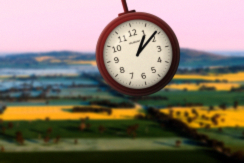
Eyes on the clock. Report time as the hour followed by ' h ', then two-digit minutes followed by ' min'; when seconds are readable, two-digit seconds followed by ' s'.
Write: 1 h 09 min
